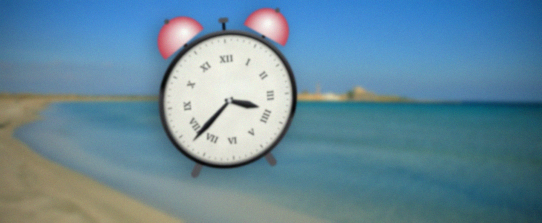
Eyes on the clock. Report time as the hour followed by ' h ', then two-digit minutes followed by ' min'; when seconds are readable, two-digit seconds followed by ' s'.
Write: 3 h 38 min
